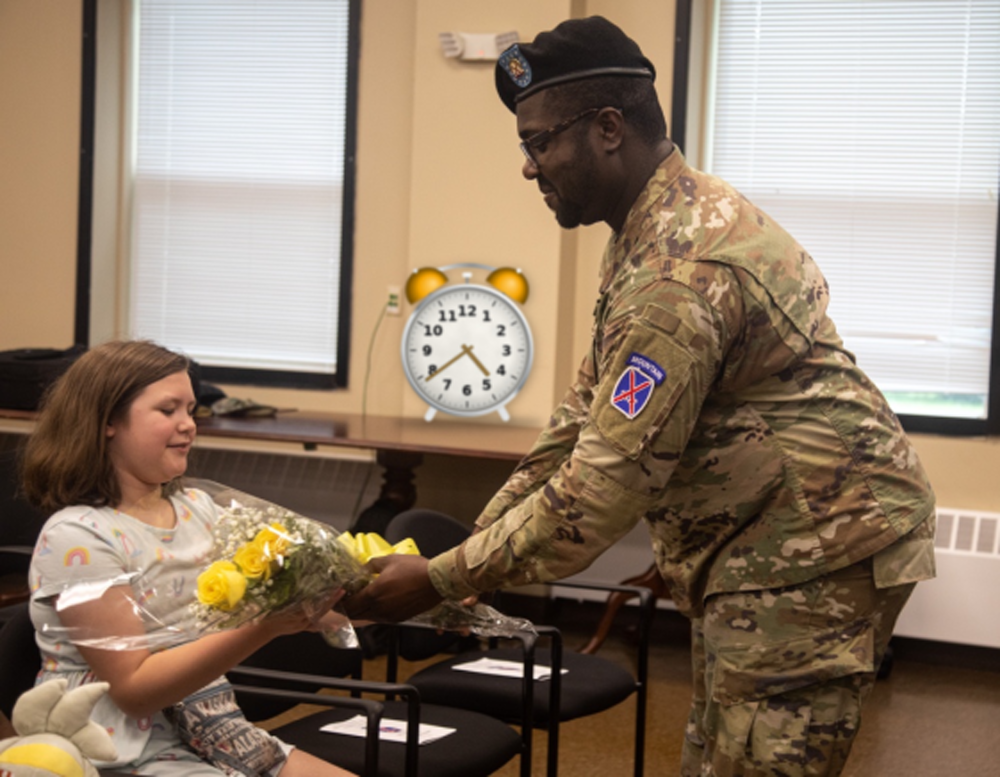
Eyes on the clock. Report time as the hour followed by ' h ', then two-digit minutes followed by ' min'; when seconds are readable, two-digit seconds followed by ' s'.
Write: 4 h 39 min
